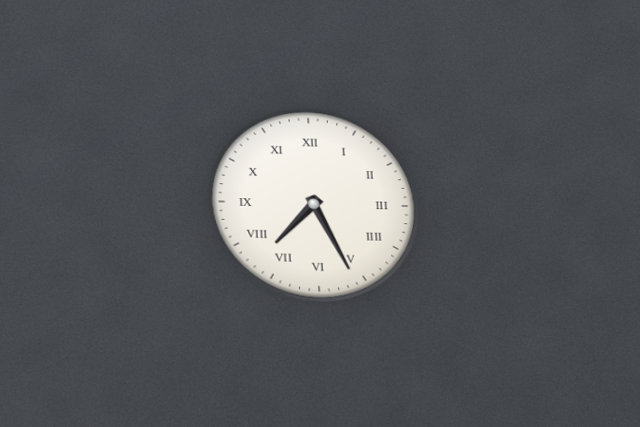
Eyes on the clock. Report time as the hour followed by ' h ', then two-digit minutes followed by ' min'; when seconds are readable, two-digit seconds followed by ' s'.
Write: 7 h 26 min
